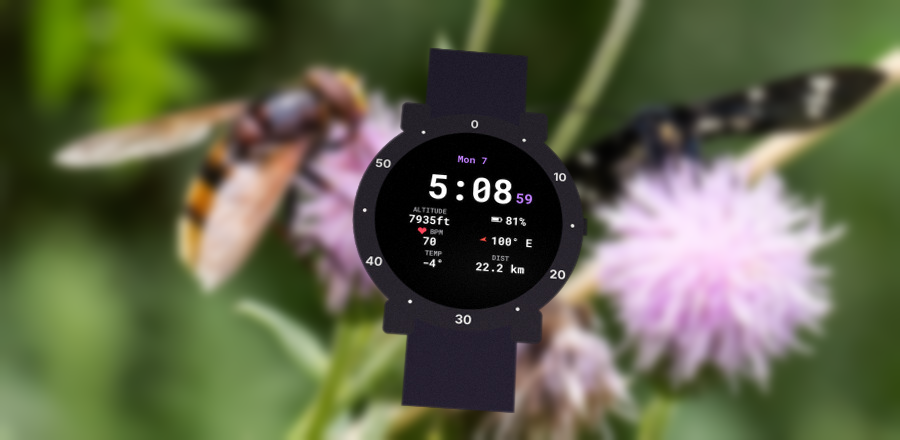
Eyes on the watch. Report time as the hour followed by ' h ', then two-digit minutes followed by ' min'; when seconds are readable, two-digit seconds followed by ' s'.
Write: 5 h 08 min 59 s
